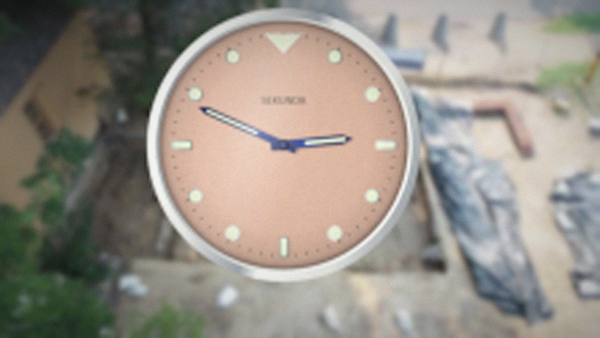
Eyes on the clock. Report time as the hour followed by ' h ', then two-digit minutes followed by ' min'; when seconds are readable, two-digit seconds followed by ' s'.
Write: 2 h 49 min
